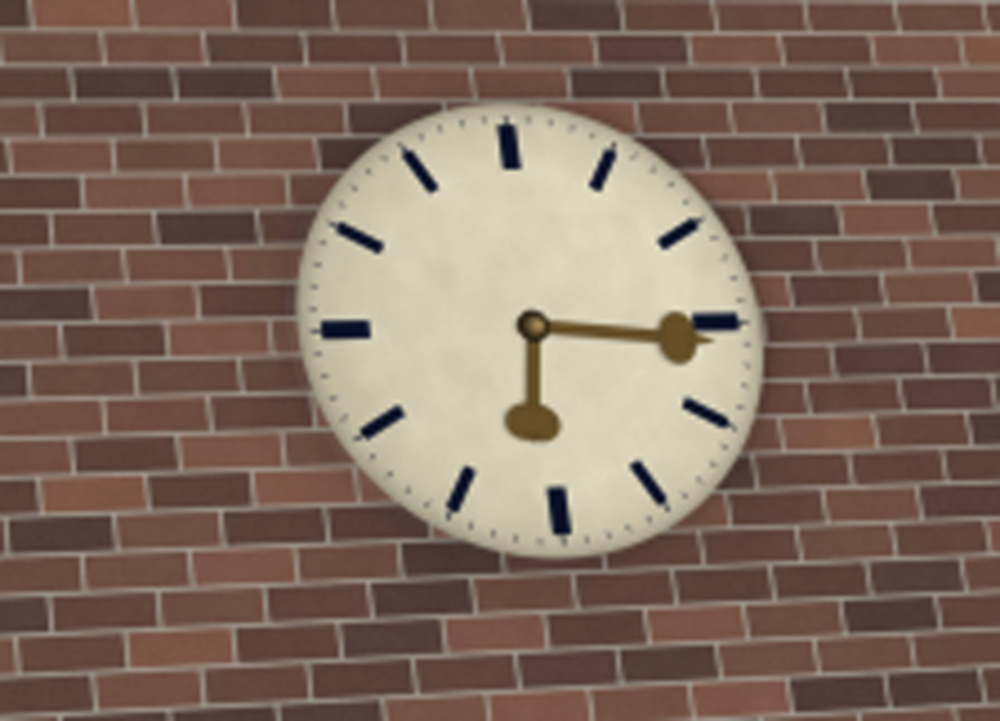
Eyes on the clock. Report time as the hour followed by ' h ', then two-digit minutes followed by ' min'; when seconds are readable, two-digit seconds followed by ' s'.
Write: 6 h 16 min
